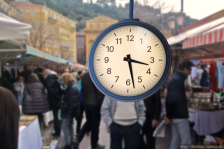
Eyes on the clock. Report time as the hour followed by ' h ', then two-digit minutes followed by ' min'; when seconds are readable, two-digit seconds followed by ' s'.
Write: 3 h 28 min
